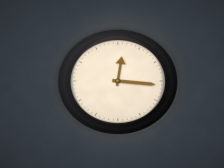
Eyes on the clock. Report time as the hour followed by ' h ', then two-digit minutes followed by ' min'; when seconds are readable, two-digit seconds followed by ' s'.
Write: 12 h 16 min
